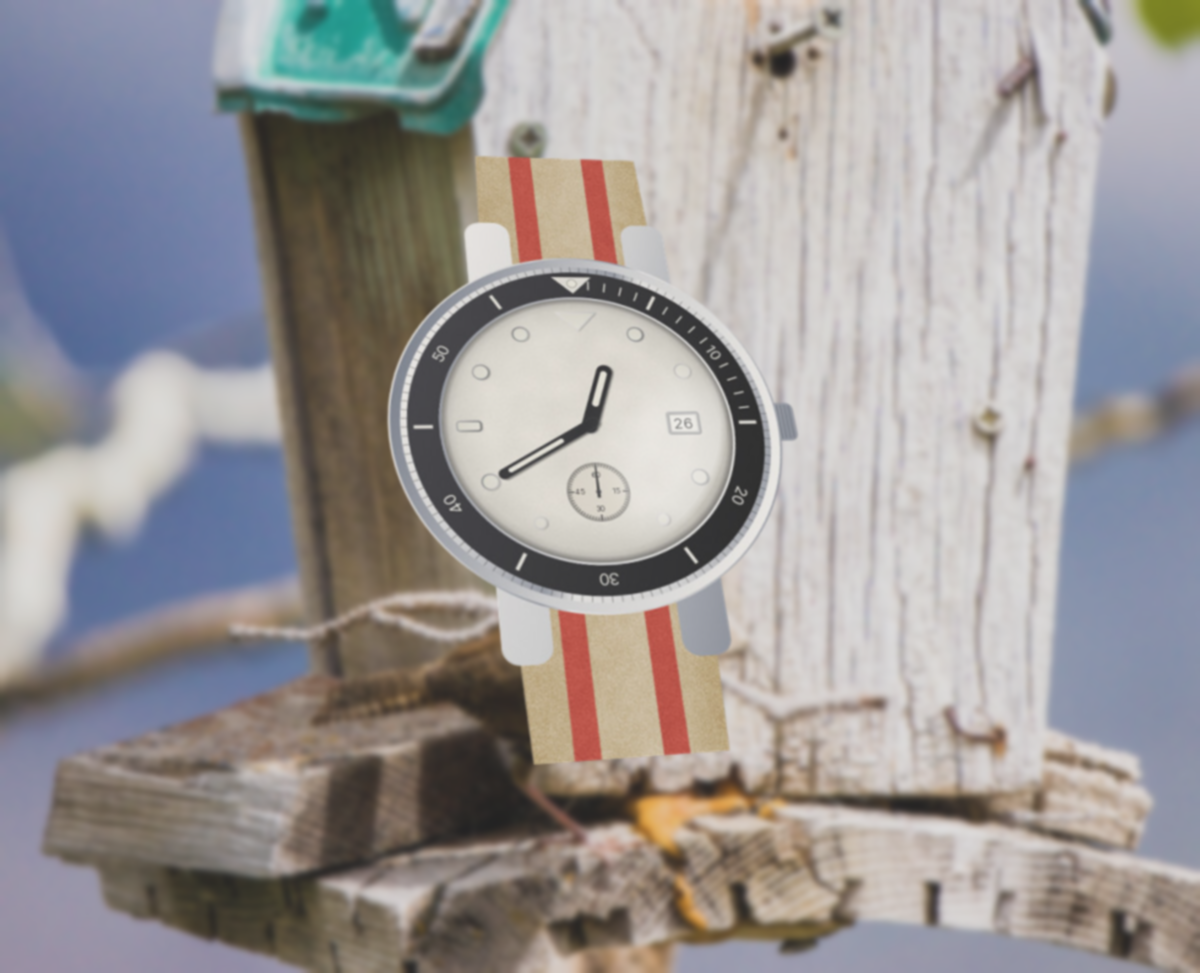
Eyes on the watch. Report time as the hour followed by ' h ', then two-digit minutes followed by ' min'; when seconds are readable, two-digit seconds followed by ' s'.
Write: 12 h 40 min
